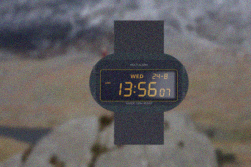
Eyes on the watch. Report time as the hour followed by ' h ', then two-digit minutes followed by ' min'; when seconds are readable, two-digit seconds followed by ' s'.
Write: 13 h 56 min 07 s
